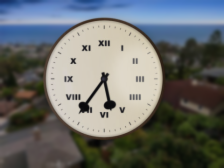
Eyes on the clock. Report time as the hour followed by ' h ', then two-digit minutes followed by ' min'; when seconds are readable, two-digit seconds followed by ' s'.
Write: 5 h 36 min
